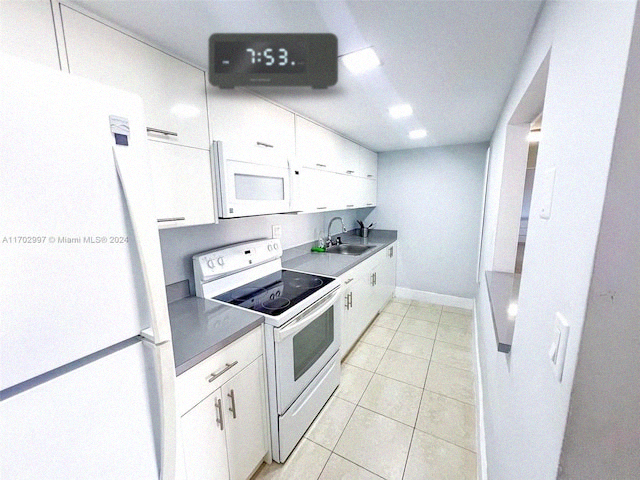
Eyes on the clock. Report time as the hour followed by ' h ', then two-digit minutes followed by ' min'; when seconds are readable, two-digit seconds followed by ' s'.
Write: 7 h 53 min
